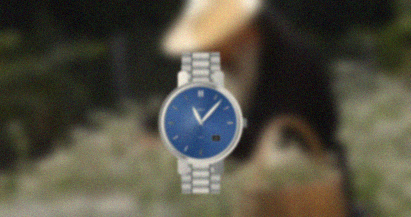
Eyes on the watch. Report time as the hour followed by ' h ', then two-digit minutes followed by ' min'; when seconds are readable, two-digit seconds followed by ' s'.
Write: 11 h 07 min
